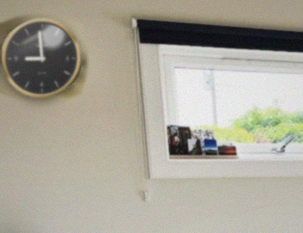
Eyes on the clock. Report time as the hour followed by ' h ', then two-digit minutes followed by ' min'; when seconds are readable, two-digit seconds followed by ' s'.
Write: 8 h 59 min
